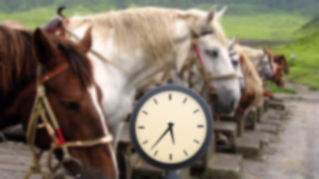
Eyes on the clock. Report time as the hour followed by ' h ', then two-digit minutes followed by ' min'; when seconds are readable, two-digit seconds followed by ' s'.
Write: 5 h 37 min
